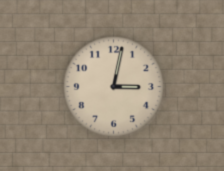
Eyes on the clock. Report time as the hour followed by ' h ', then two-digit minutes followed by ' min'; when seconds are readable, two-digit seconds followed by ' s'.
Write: 3 h 02 min
